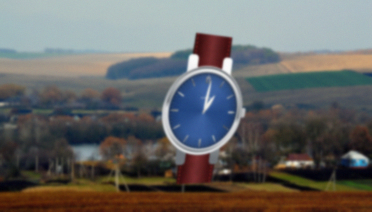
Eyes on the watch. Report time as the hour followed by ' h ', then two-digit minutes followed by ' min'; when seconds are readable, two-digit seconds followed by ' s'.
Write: 1 h 01 min
